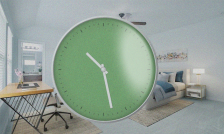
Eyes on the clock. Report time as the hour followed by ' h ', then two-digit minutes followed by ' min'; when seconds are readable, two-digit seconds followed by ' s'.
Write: 10 h 28 min
